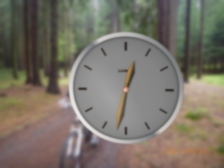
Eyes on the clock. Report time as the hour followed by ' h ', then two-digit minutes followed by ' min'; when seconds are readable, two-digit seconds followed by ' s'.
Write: 12 h 32 min
